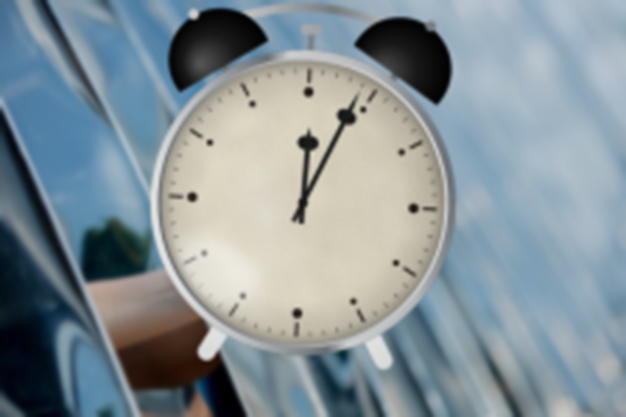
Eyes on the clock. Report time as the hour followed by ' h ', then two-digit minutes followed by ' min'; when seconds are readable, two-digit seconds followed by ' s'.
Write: 12 h 04 min
